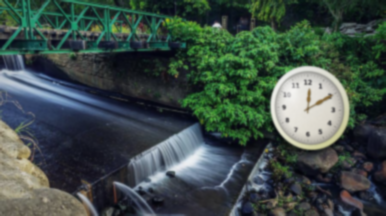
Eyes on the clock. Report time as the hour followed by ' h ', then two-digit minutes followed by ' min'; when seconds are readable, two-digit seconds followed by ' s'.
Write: 12 h 10 min
